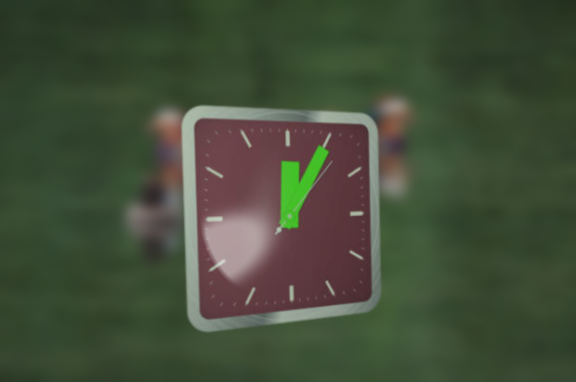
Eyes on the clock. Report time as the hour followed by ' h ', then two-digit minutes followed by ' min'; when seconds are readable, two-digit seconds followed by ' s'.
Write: 12 h 05 min 07 s
